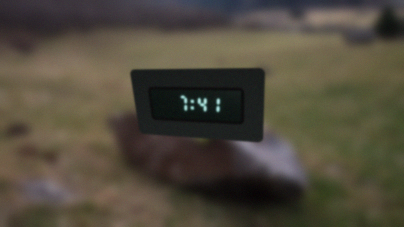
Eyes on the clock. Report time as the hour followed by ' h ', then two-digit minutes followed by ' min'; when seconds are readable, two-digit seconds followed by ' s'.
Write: 7 h 41 min
